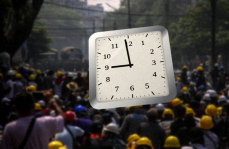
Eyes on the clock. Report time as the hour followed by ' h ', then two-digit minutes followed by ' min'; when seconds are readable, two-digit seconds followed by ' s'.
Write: 8 h 59 min
